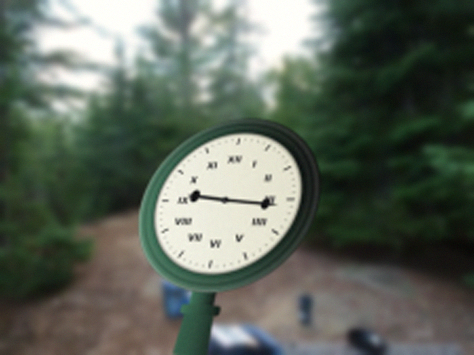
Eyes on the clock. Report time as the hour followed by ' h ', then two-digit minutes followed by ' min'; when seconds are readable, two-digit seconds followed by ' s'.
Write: 9 h 16 min
